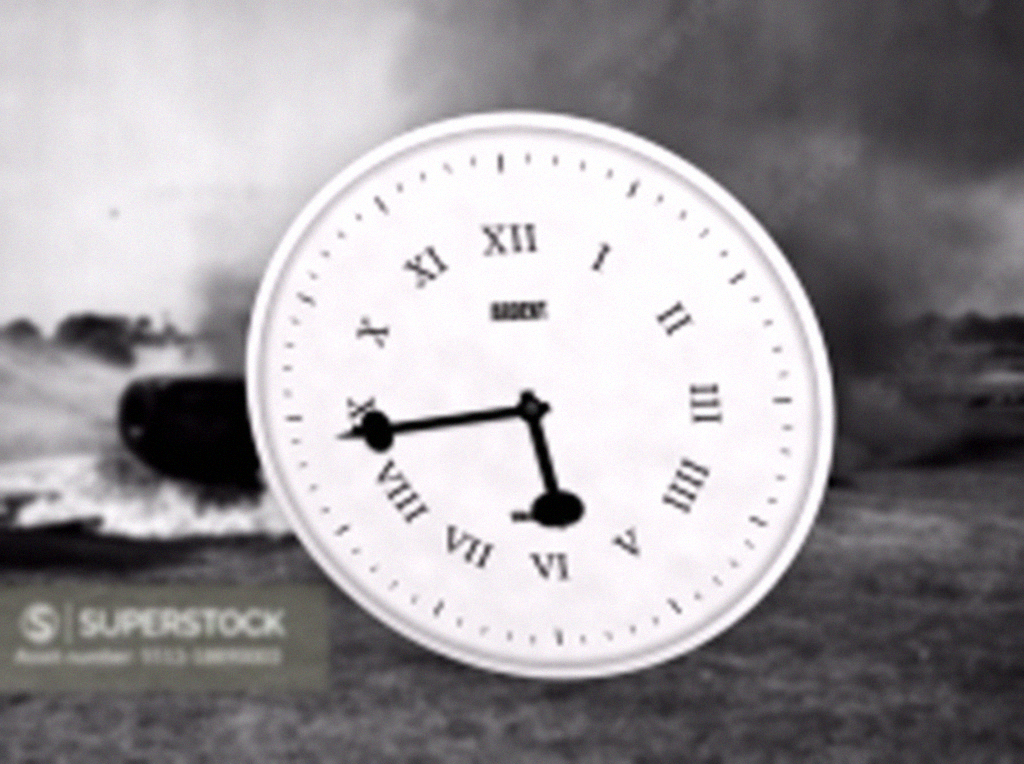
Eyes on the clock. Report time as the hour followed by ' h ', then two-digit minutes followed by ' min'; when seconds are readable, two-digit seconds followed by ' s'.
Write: 5 h 44 min
